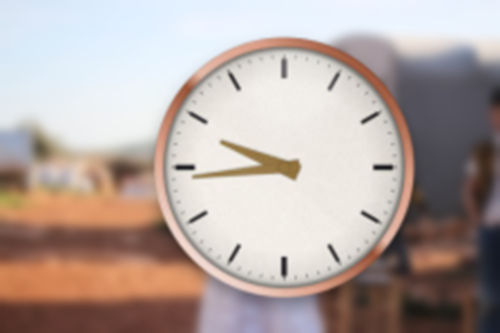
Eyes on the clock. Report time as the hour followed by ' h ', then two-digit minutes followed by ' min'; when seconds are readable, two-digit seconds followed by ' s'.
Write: 9 h 44 min
